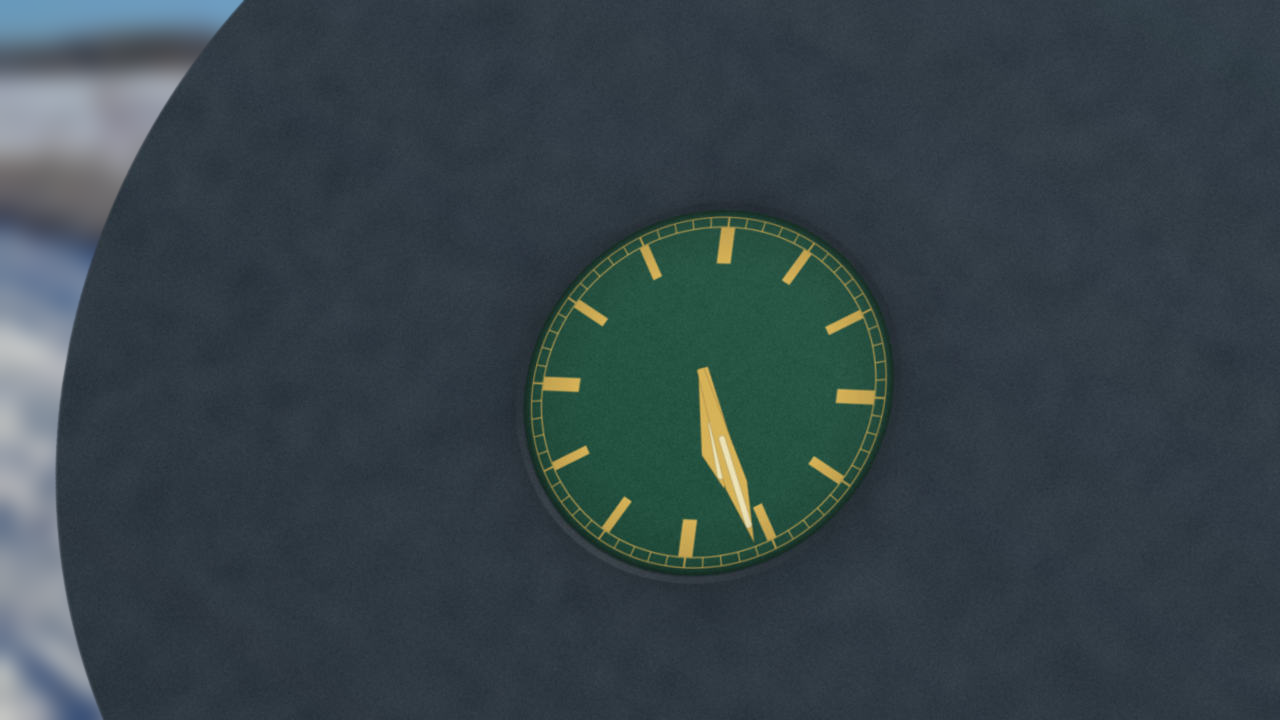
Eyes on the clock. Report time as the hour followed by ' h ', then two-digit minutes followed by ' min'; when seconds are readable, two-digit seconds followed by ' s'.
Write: 5 h 26 min
